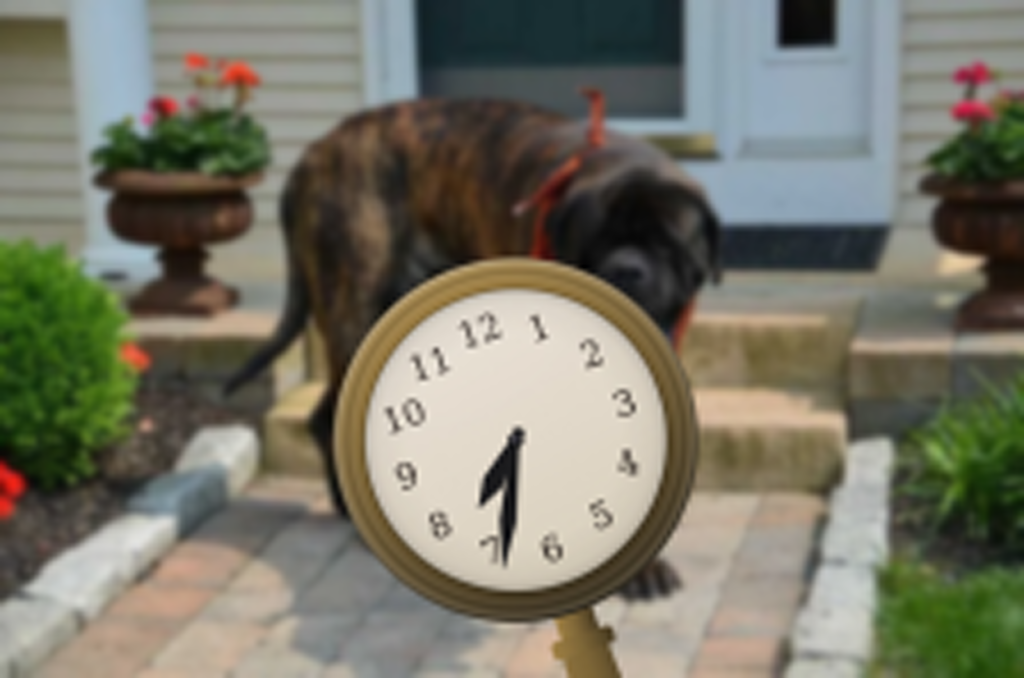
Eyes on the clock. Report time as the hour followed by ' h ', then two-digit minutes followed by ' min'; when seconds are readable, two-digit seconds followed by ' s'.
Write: 7 h 34 min
